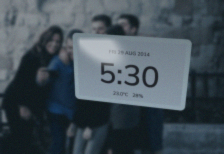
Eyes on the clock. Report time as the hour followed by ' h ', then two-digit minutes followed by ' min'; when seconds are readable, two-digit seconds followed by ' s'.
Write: 5 h 30 min
